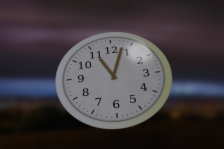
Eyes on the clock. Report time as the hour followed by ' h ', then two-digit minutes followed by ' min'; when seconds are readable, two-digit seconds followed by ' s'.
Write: 11 h 03 min
